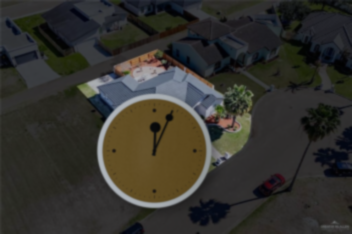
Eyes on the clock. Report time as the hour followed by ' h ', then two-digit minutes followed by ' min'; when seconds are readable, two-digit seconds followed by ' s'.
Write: 12 h 04 min
